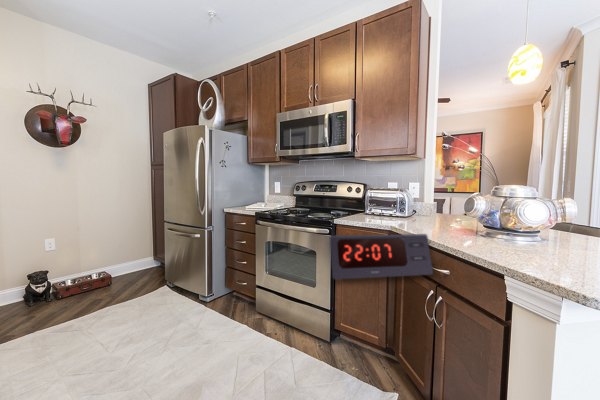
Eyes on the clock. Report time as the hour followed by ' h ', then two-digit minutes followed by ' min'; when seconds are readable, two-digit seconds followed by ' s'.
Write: 22 h 07 min
